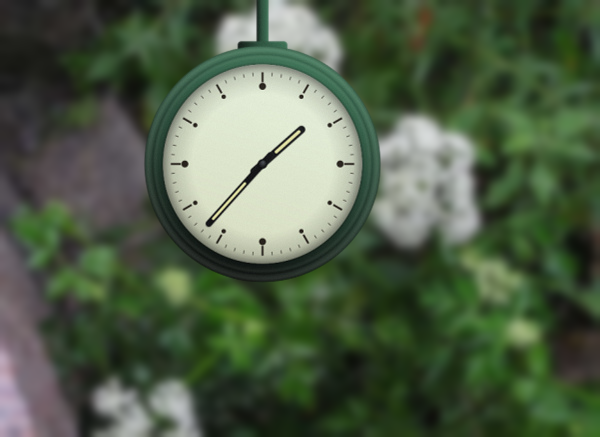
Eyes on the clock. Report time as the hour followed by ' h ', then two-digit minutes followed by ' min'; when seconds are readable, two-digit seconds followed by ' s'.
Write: 1 h 37 min
